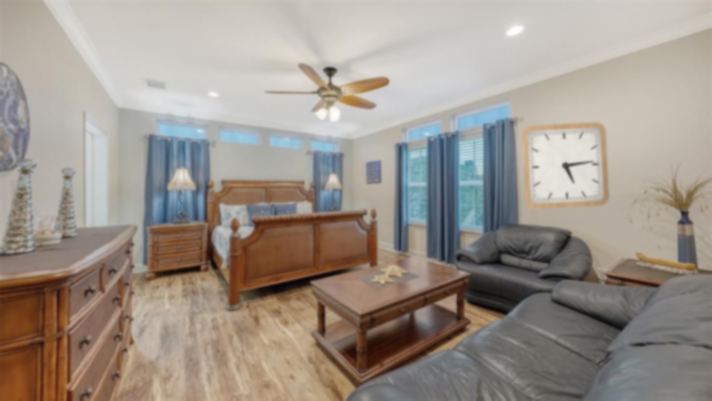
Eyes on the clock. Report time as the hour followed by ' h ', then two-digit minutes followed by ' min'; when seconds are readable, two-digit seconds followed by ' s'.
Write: 5 h 14 min
